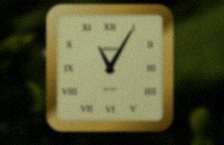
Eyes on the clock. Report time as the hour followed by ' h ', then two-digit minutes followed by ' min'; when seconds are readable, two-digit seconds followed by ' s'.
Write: 11 h 05 min
